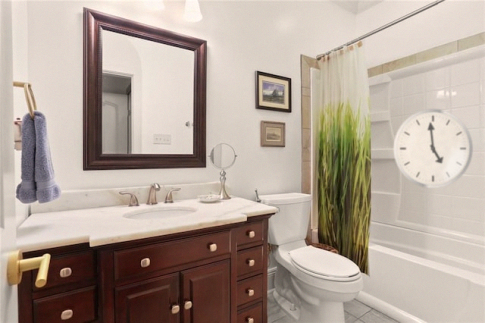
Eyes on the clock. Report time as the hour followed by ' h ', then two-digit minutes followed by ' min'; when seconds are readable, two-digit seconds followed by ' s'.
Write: 4 h 59 min
